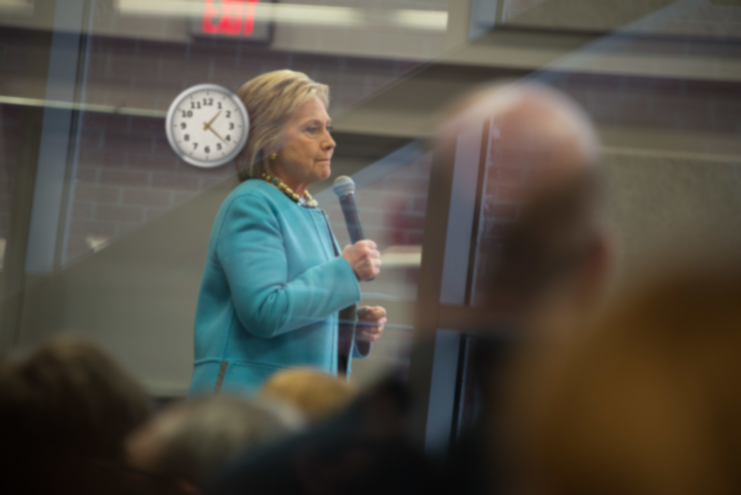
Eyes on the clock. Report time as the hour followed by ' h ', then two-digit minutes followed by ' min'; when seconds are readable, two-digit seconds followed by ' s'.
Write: 1 h 22 min
